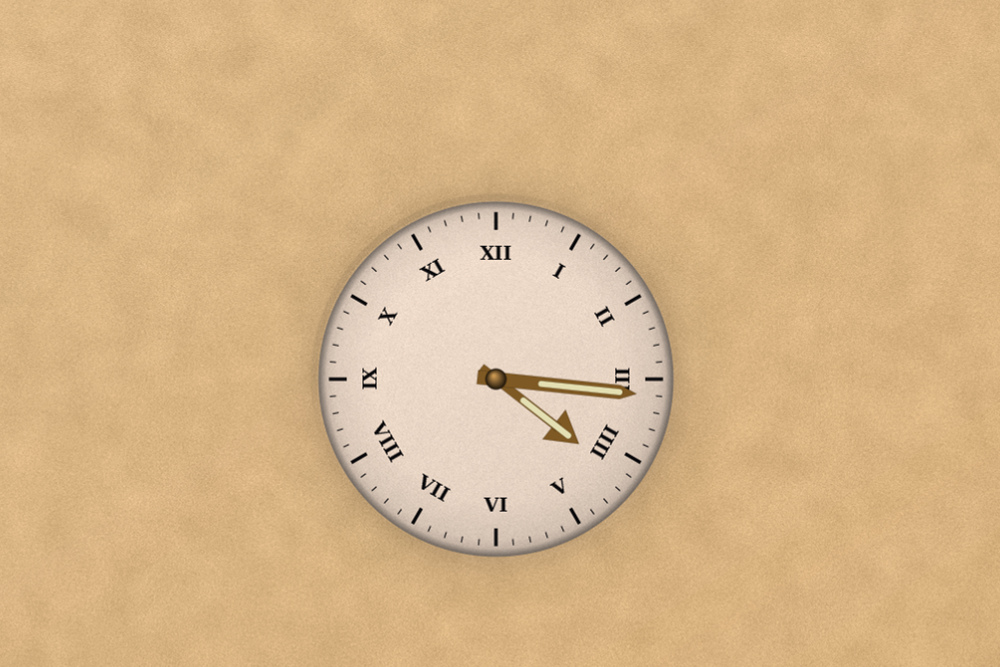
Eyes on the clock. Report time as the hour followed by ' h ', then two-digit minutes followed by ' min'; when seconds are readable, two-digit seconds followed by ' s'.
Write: 4 h 16 min
